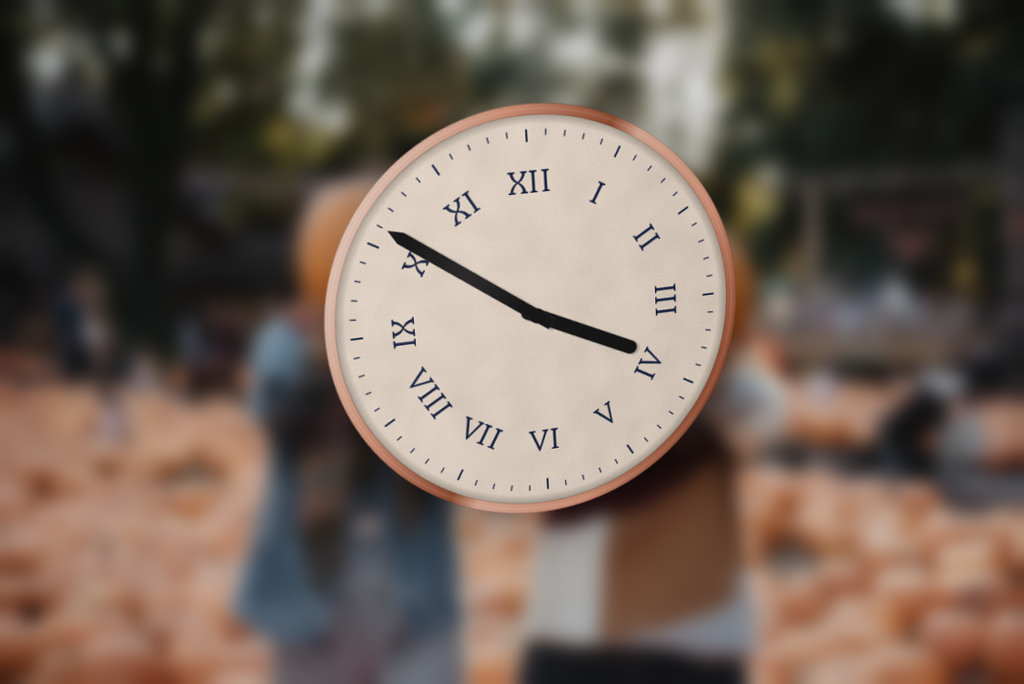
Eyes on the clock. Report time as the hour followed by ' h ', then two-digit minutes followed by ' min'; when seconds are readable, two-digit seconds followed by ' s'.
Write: 3 h 51 min
